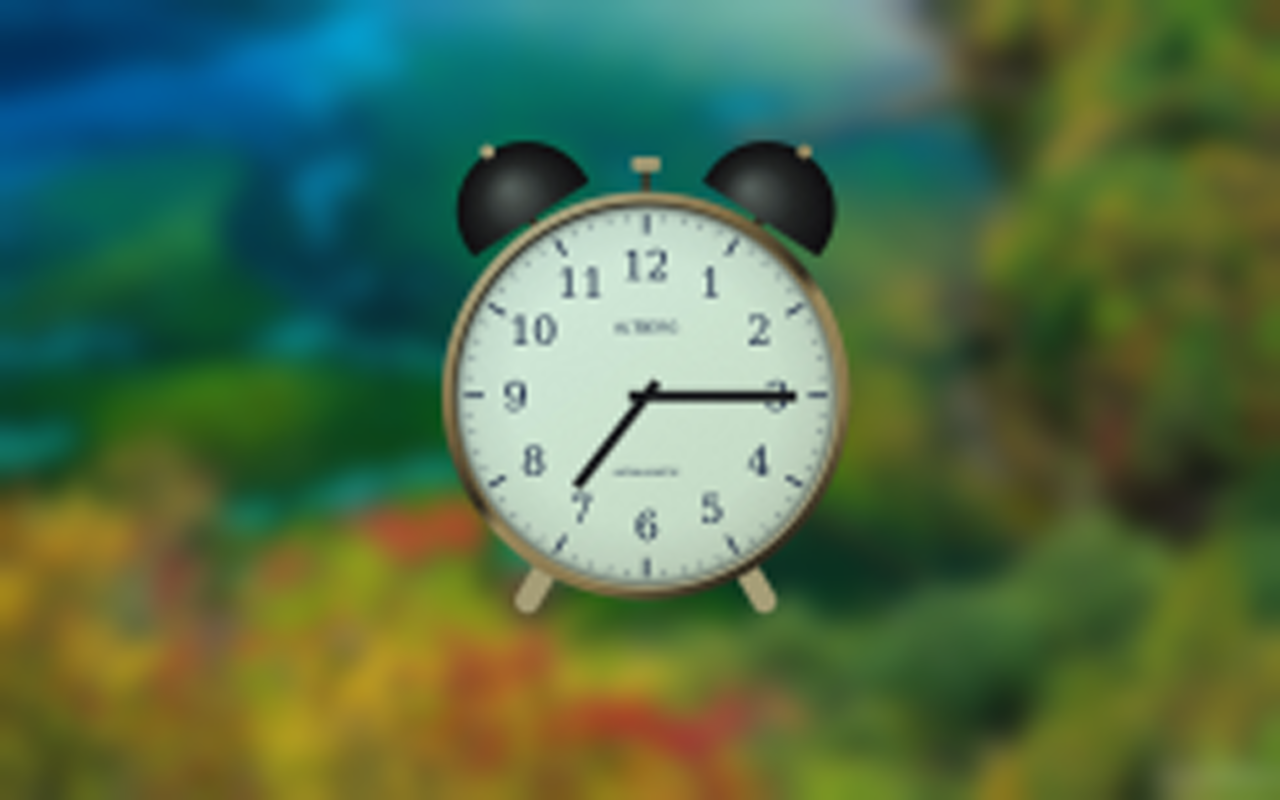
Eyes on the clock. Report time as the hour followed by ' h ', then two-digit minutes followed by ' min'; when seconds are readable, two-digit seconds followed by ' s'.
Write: 7 h 15 min
